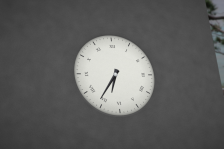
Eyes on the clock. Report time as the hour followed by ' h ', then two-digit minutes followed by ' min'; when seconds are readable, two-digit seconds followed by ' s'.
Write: 6 h 36 min
